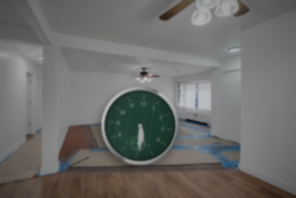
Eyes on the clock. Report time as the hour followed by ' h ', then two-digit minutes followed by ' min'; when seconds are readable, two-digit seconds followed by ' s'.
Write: 5 h 29 min
